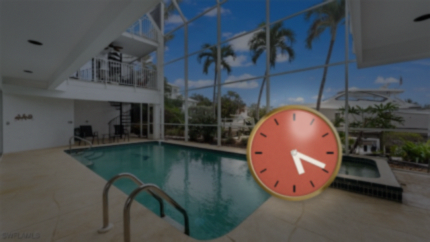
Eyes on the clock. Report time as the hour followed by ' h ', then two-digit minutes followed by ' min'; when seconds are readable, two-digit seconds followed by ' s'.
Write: 5 h 19 min
